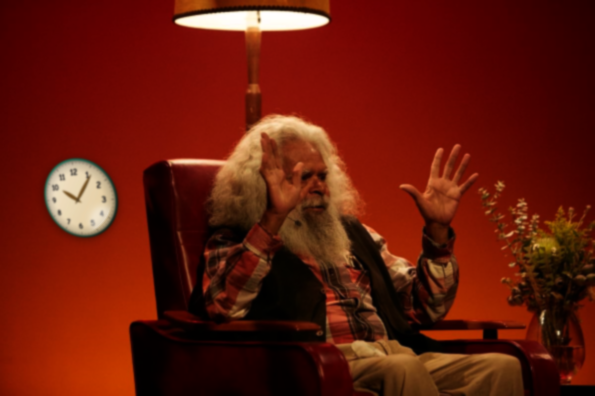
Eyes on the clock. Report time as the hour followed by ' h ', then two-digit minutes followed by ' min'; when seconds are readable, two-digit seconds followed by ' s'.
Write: 10 h 06 min
